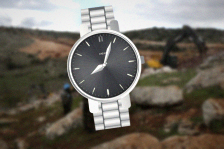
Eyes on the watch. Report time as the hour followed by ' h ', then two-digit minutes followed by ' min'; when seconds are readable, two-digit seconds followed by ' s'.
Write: 8 h 04 min
